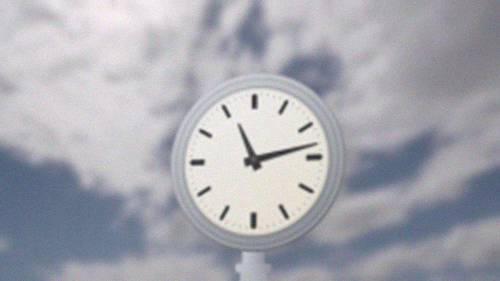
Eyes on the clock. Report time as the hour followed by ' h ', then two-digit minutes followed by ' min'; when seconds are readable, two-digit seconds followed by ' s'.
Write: 11 h 13 min
